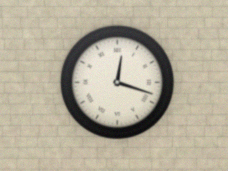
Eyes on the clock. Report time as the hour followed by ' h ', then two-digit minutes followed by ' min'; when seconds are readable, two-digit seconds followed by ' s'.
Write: 12 h 18 min
